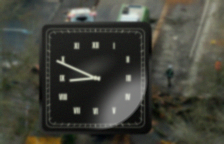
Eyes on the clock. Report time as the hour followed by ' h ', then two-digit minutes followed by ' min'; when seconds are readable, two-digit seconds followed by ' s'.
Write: 8 h 49 min
